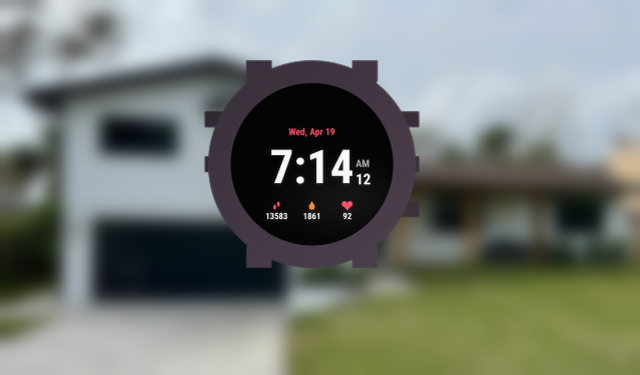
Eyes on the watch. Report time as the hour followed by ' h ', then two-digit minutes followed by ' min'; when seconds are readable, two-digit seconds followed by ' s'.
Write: 7 h 14 min 12 s
